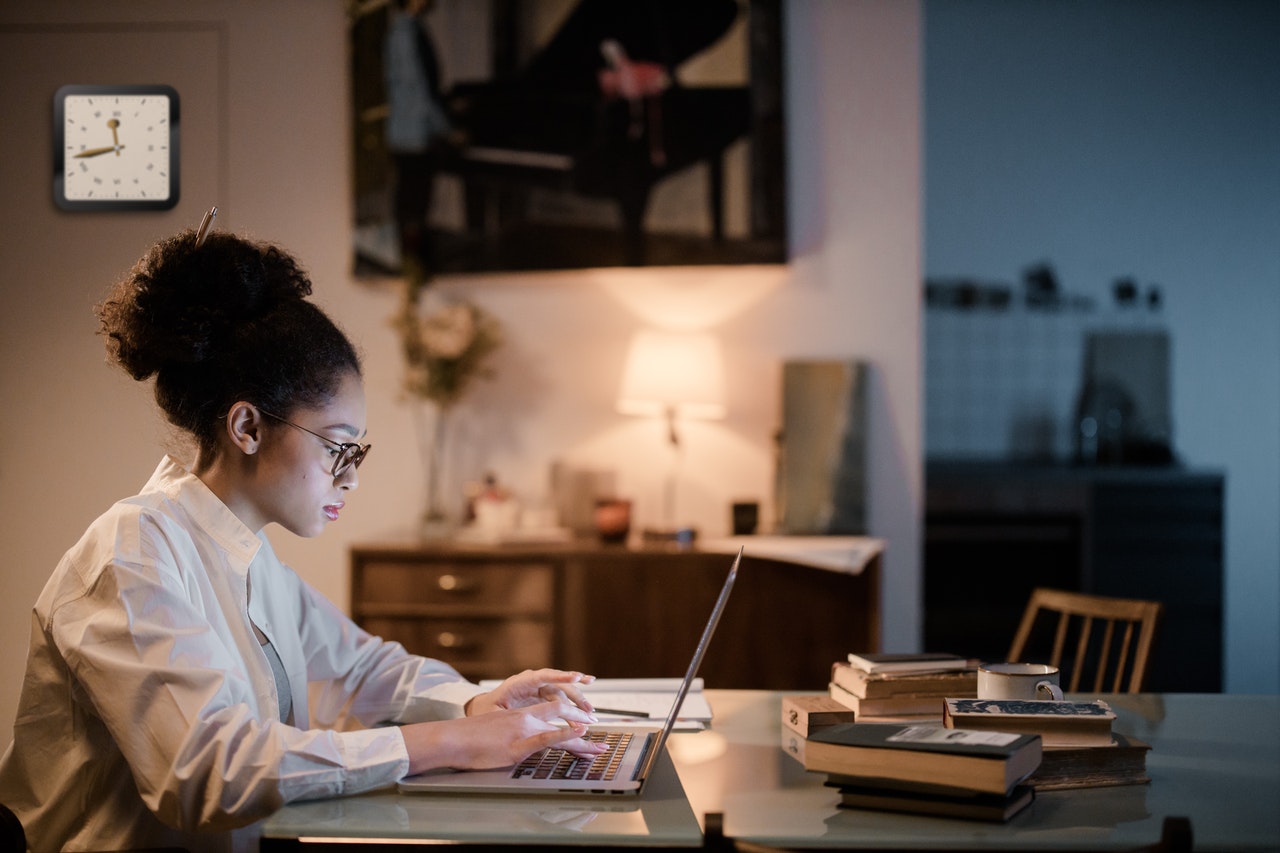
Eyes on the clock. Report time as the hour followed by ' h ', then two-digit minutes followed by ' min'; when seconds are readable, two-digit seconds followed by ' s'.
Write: 11 h 43 min
